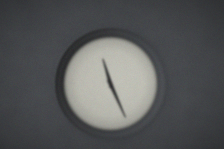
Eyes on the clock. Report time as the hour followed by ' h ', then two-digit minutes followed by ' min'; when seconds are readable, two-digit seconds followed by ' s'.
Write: 11 h 26 min
